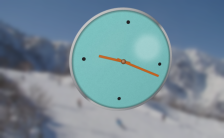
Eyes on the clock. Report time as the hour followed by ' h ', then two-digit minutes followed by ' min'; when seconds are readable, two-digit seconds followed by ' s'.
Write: 9 h 18 min
